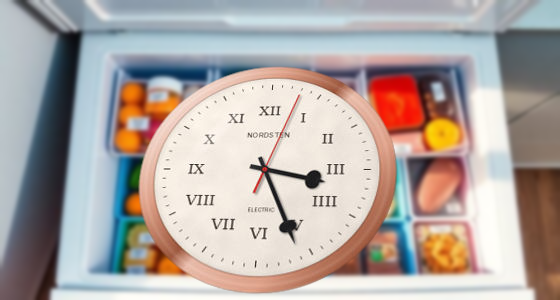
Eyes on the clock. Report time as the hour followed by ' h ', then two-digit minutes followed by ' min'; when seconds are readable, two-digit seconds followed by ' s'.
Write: 3 h 26 min 03 s
